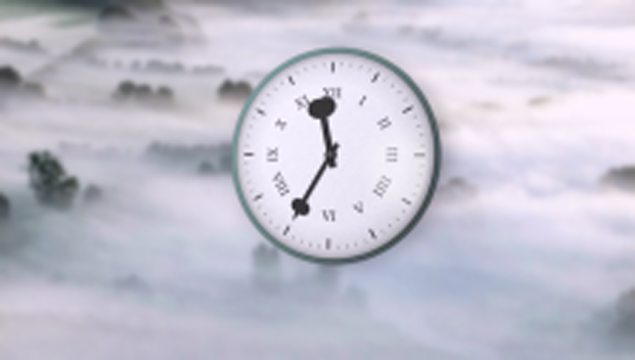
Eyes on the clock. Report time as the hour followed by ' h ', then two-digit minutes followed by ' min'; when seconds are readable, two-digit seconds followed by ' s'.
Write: 11 h 35 min
